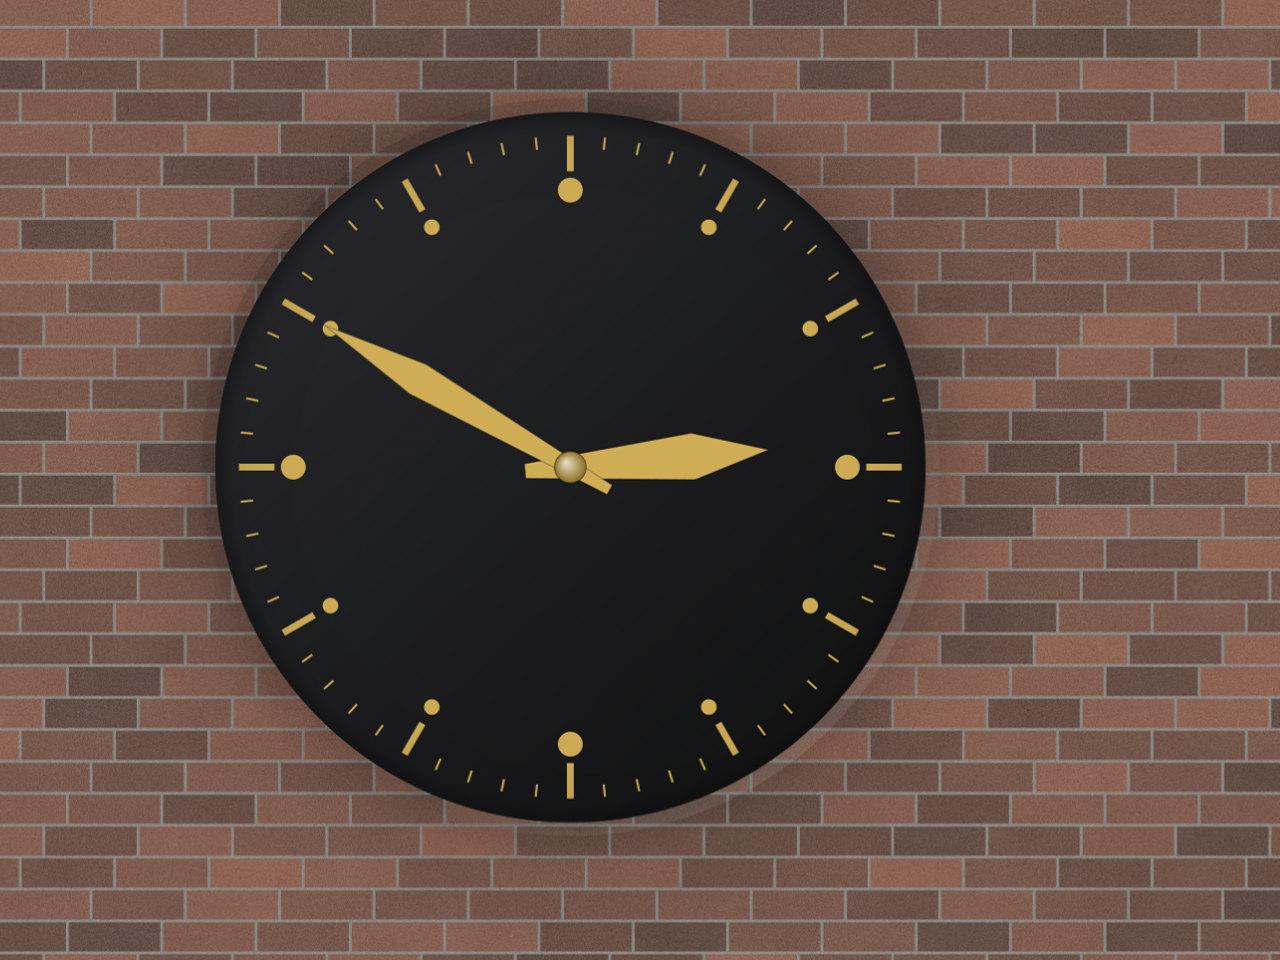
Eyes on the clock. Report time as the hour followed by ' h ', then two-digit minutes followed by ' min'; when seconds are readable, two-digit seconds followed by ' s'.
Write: 2 h 50 min
